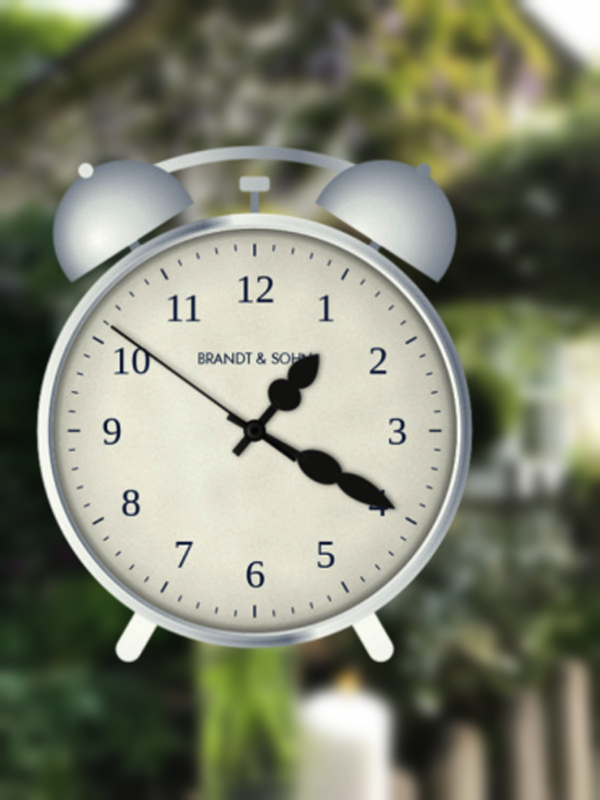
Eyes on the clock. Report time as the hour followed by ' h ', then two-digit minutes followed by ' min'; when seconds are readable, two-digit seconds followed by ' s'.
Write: 1 h 19 min 51 s
